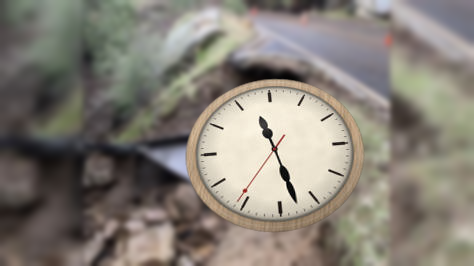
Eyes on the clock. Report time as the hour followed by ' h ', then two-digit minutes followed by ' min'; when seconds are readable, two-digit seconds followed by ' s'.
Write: 11 h 27 min 36 s
